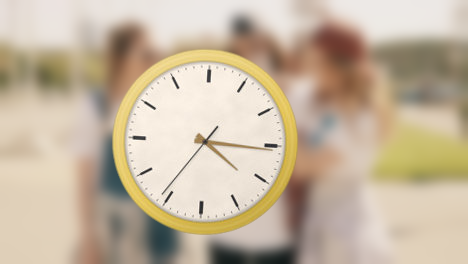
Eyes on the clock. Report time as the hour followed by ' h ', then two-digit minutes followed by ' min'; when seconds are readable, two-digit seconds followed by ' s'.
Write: 4 h 15 min 36 s
